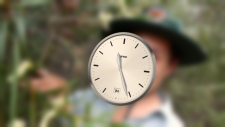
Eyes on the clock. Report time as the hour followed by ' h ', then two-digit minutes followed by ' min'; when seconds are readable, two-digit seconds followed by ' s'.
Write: 11 h 26 min
